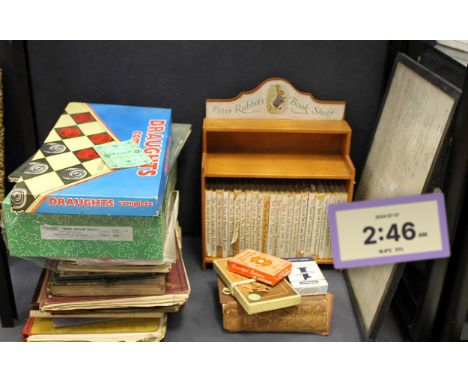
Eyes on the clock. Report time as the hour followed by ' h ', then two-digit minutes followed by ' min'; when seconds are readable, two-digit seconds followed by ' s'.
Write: 2 h 46 min
